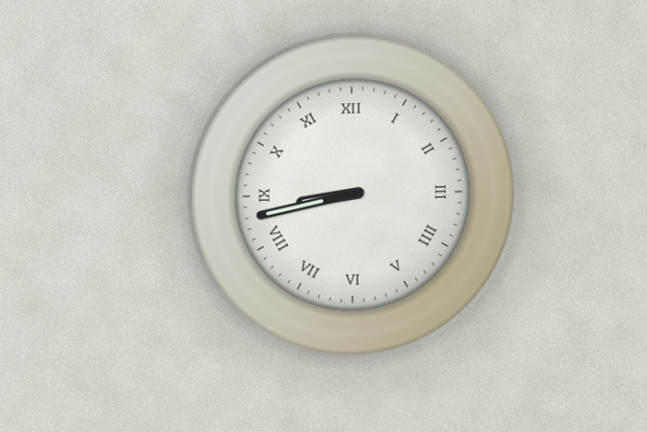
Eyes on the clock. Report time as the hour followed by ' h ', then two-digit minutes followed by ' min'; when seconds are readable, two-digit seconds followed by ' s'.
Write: 8 h 43 min
